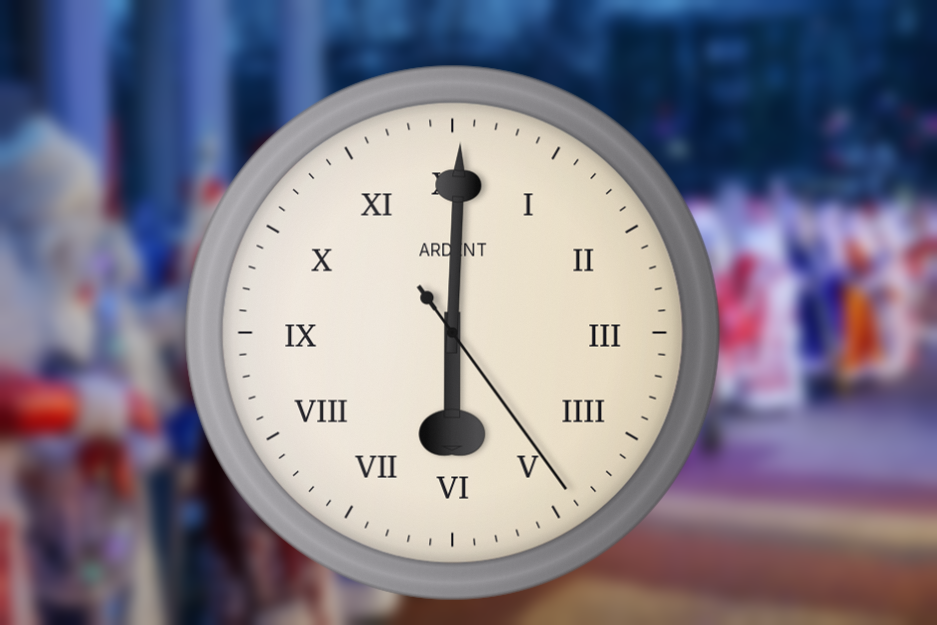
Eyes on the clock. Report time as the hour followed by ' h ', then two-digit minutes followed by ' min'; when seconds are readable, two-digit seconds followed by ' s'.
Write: 6 h 00 min 24 s
